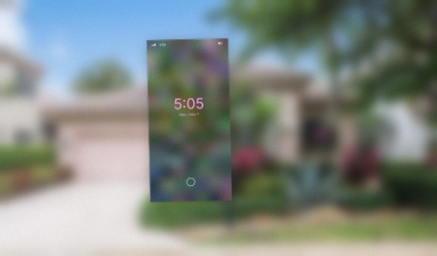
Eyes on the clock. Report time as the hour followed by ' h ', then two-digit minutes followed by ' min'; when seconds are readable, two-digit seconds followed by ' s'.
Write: 5 h 05 min
